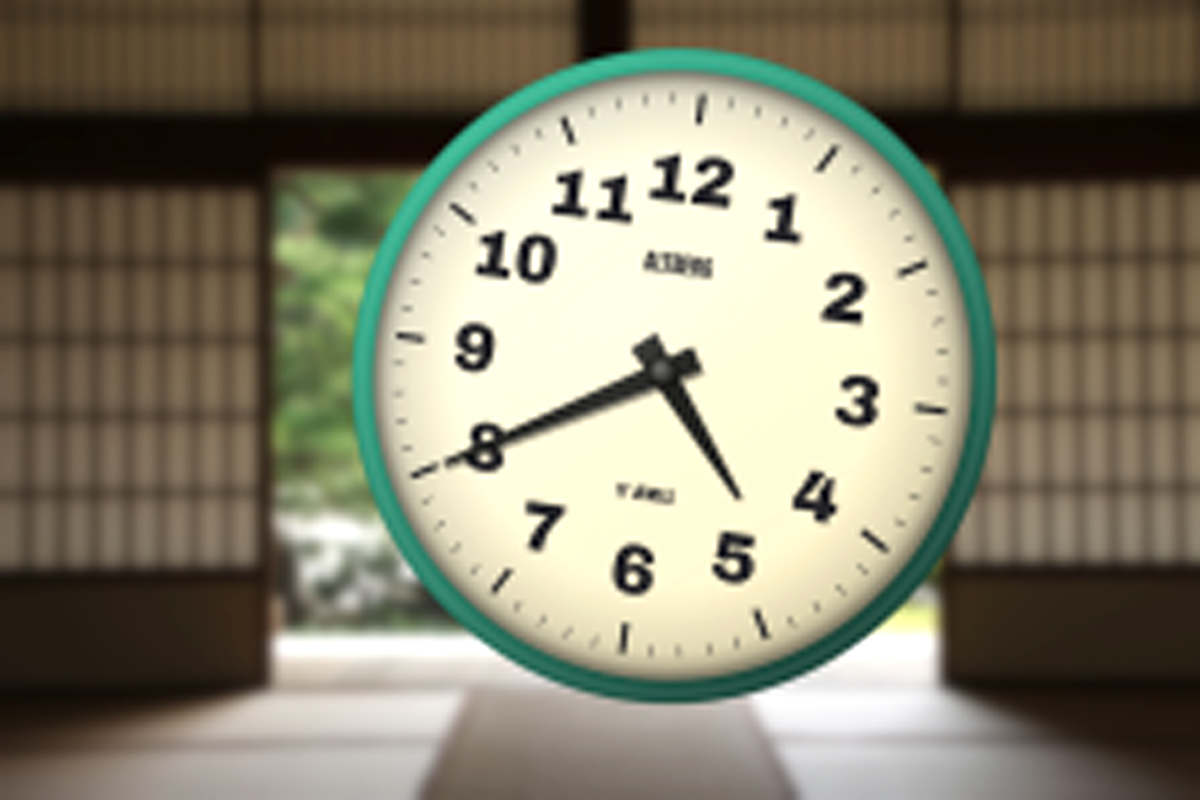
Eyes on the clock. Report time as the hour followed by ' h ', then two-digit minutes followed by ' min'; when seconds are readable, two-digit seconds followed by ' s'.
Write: 4 h 40 min
